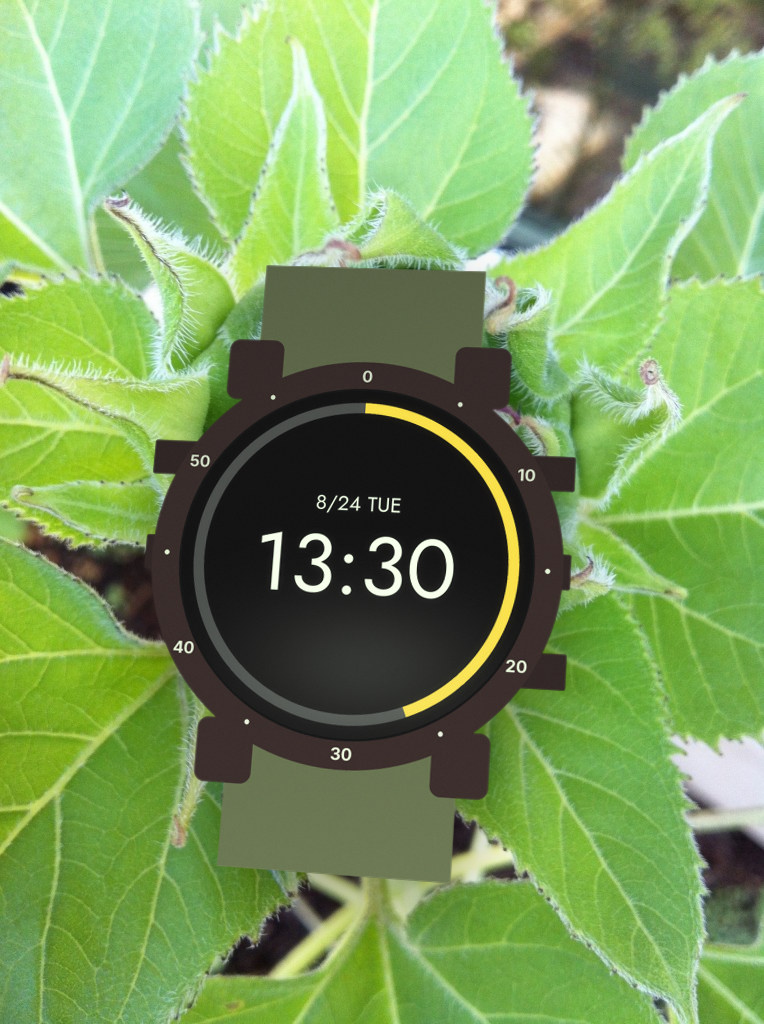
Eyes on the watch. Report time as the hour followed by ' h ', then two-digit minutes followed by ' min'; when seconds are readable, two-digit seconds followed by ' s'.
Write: 13 h 30 min
